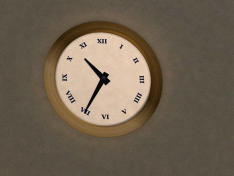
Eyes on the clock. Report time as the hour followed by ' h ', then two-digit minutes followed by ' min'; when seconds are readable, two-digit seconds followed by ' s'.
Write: 10 h 35 min
